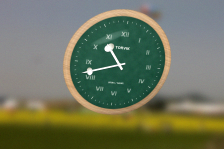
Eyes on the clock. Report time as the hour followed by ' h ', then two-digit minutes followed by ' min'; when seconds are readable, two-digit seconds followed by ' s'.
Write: 10 h 42 min
